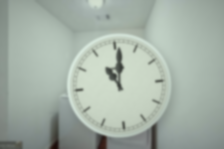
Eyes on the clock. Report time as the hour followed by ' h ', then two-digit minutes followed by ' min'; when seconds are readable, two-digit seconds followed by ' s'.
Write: 11 h 01 min
